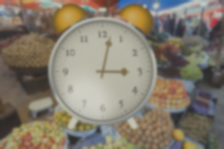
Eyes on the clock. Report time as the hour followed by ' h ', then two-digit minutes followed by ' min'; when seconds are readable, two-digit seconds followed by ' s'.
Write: 3 h 02 min
